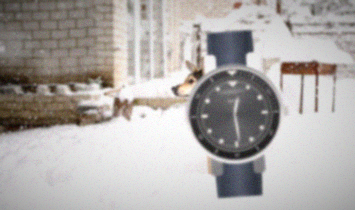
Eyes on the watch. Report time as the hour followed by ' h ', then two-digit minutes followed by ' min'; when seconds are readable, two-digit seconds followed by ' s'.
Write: 12 h 29 min
